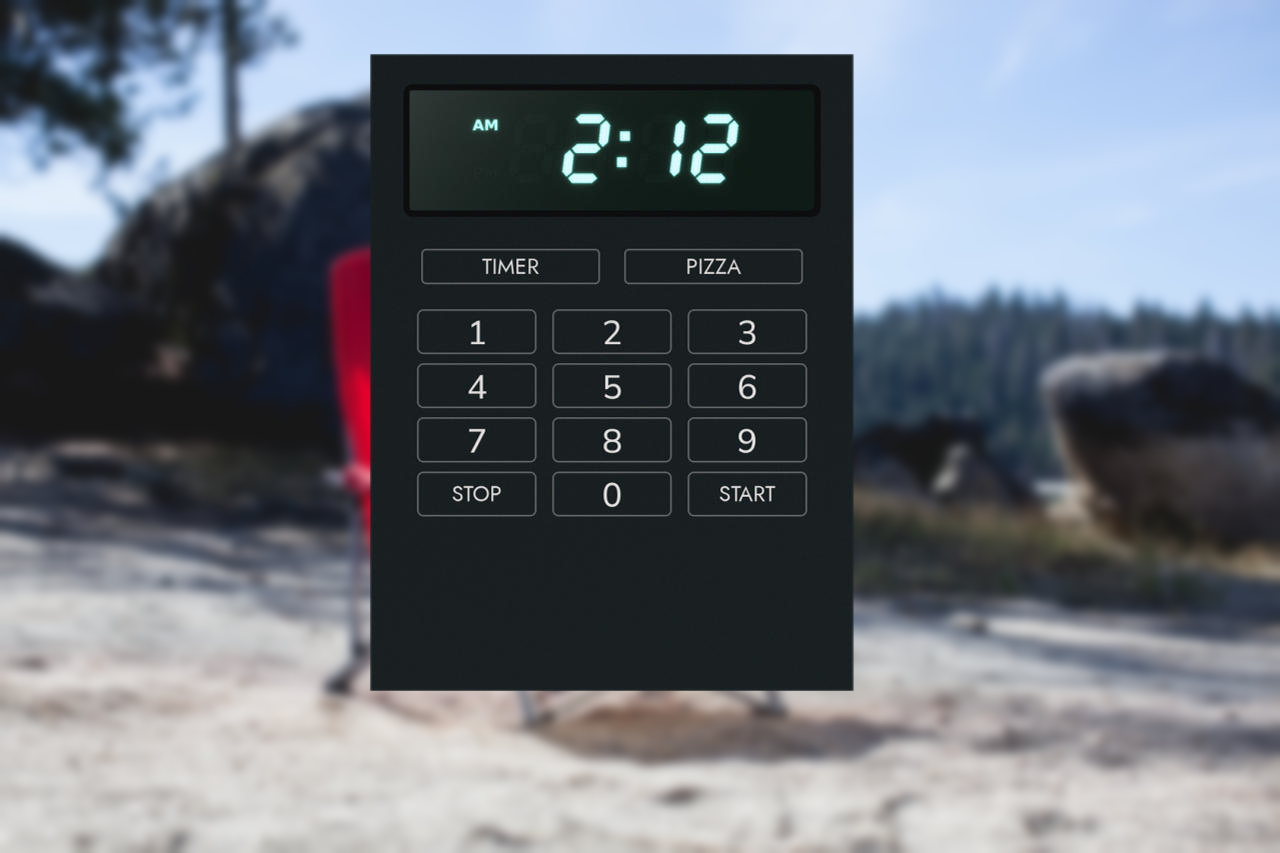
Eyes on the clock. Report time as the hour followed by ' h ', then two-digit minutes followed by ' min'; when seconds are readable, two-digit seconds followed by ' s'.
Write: 2 h 12 min
